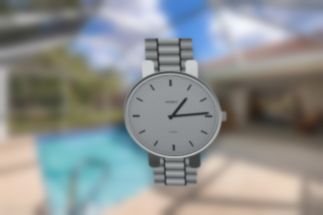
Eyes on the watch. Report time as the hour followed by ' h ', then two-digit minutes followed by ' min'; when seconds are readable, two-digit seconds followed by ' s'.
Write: 1 h 14 min
